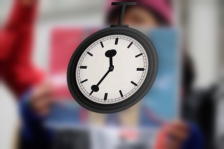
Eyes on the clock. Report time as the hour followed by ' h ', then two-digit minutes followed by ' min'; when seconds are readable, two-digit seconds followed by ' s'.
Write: 11 h 35 min
